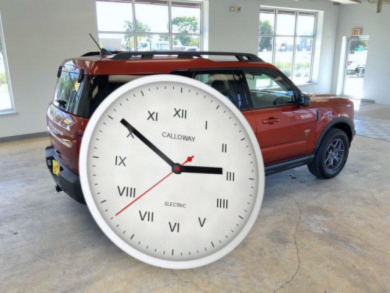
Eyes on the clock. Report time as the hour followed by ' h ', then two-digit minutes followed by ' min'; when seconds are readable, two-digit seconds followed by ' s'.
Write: 2 h 50 min 38 s
